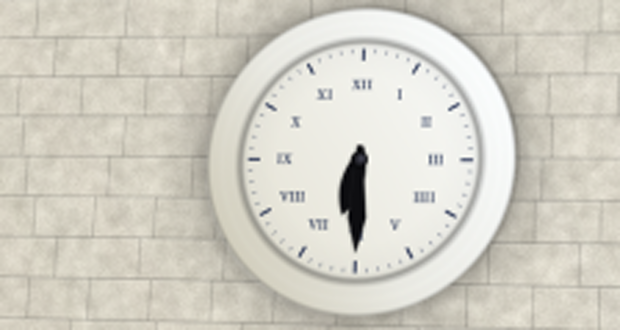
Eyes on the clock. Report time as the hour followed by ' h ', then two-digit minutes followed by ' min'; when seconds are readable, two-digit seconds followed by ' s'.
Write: 6 h 30 min
